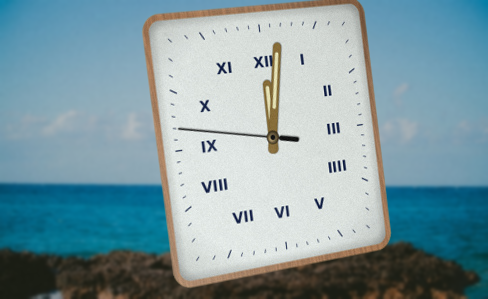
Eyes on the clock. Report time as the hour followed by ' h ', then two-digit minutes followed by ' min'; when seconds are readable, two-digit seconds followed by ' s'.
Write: 12 h 01 min 47 s
